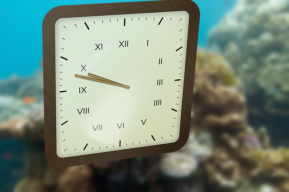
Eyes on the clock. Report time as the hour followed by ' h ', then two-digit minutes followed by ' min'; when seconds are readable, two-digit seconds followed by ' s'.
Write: 9 h 48 min
